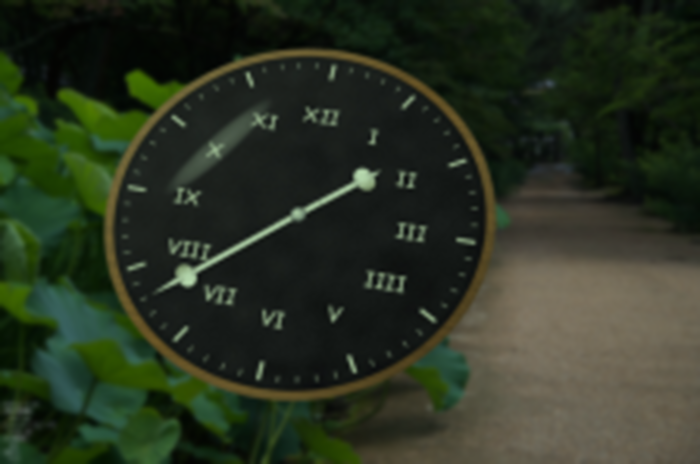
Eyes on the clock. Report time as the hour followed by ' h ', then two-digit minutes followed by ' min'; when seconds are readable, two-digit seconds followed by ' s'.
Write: 1 h 38 min
